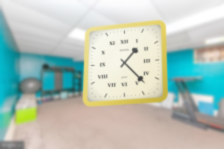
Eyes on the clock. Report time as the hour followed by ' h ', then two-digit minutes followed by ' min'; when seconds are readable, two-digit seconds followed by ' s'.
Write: 1 h 23 min
